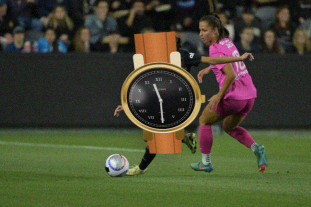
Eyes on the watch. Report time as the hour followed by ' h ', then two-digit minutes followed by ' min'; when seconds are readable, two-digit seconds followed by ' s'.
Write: 11 h 30 min
